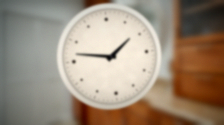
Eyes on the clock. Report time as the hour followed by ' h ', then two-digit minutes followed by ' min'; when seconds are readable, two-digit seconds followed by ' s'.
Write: 1 h 47 min
